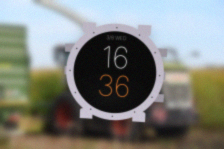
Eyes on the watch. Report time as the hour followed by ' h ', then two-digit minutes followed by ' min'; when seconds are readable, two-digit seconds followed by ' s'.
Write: 16 h 36 min
